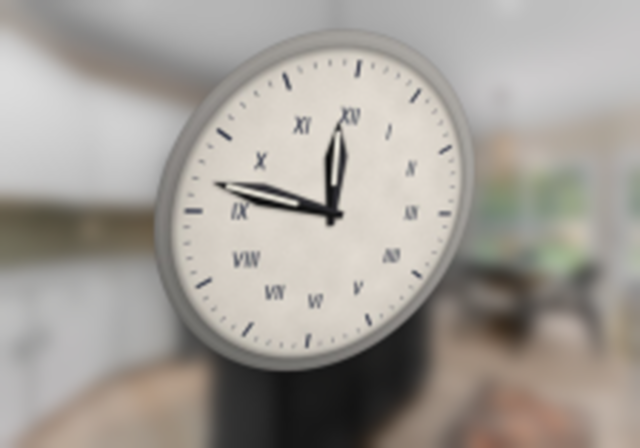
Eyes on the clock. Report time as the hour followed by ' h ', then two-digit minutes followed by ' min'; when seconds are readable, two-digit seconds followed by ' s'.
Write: 11 h 47 min
